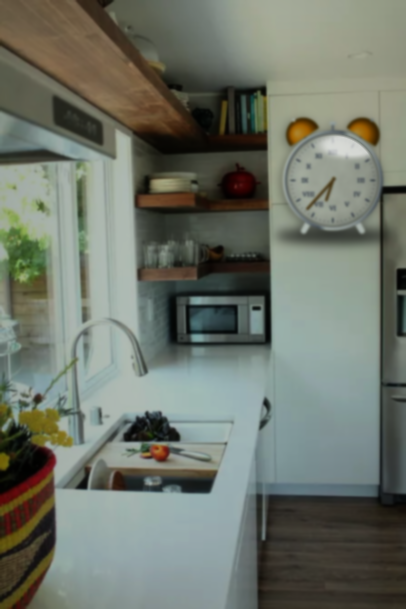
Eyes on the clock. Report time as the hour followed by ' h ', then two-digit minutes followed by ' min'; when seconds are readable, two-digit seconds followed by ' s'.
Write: 6 h 37 min
